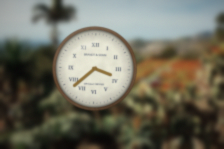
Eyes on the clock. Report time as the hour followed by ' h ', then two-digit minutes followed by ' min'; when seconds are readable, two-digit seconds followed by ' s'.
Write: 3 h 38 min
